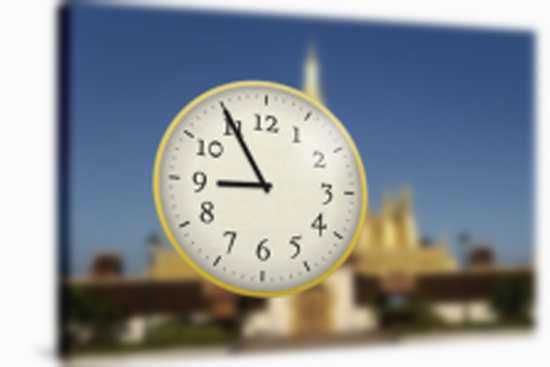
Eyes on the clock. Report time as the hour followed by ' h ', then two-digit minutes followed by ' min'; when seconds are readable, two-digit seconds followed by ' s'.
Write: 8 h 55 min
